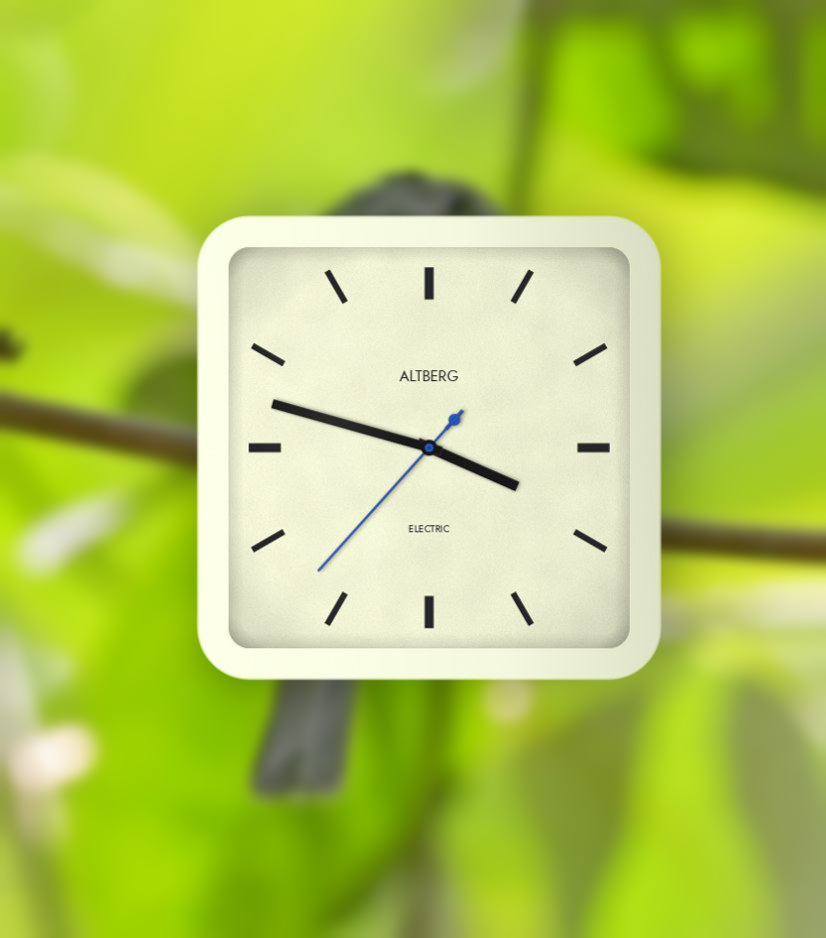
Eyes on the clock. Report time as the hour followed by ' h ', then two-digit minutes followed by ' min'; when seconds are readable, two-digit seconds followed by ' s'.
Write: 3 h 47 min 37 s
